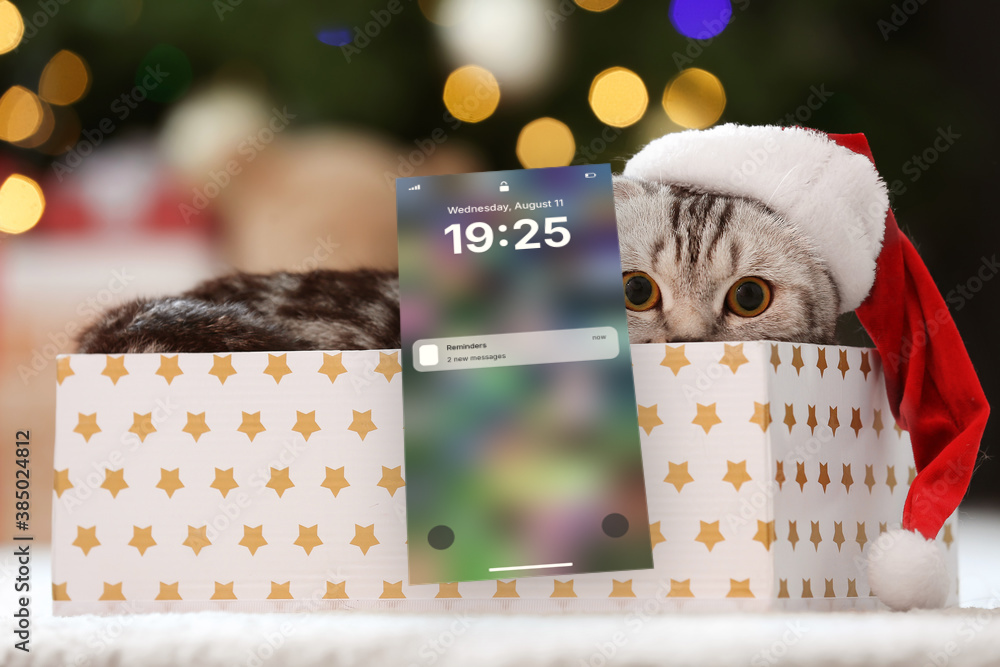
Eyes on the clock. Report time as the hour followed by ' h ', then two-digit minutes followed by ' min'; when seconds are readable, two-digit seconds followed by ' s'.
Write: 19 h 25 min
